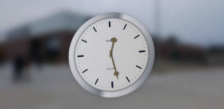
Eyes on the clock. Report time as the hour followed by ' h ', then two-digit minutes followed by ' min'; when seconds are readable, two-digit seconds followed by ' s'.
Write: 12 h 28 min
